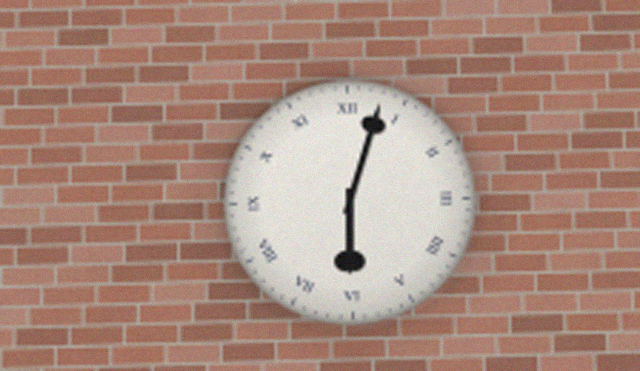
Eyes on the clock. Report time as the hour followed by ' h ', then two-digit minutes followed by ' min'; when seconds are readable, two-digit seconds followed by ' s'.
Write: 6 h 03 min
